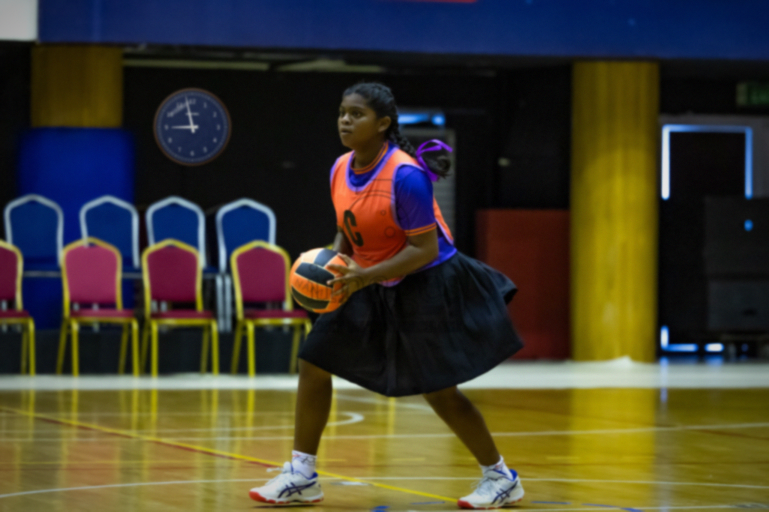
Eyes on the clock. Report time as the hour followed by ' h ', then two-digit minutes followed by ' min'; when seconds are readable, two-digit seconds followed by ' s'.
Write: 8 h 58 min
